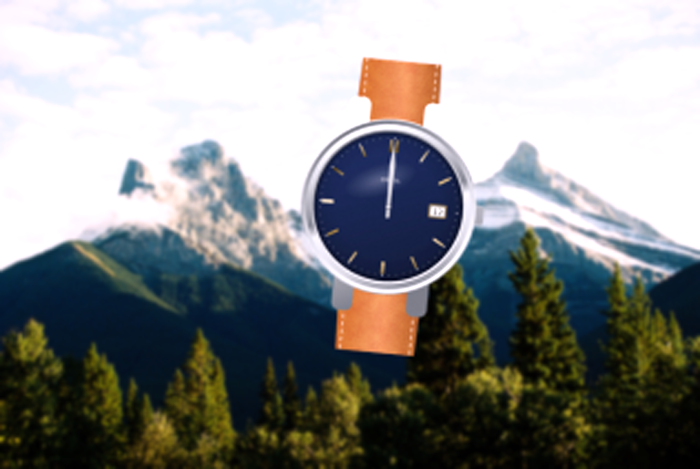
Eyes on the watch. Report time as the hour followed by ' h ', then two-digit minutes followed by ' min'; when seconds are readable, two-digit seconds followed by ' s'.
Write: 12 h 00 min
